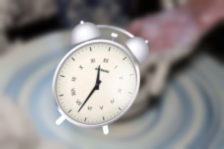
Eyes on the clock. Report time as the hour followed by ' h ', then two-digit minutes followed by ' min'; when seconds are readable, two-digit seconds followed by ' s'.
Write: 11 h 33 min
